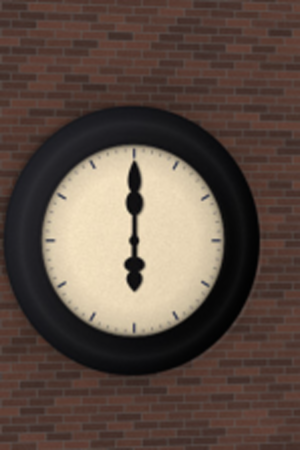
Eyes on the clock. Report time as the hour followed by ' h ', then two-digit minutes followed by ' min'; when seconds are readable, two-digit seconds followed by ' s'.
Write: 6 h 00 min
